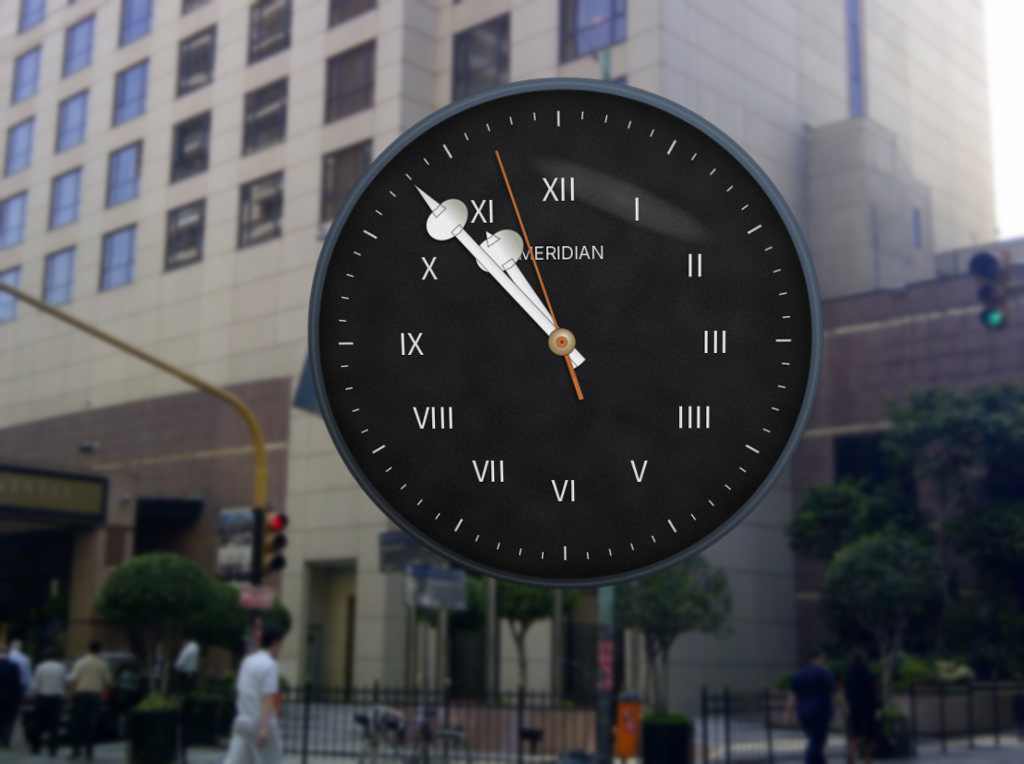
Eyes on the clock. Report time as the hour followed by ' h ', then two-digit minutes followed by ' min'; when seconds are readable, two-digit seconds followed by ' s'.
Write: 10 h 52 min 57 s
